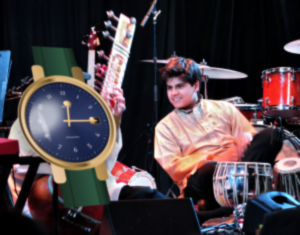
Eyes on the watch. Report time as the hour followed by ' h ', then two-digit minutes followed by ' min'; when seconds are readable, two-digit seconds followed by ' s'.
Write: 12 h 15 min
